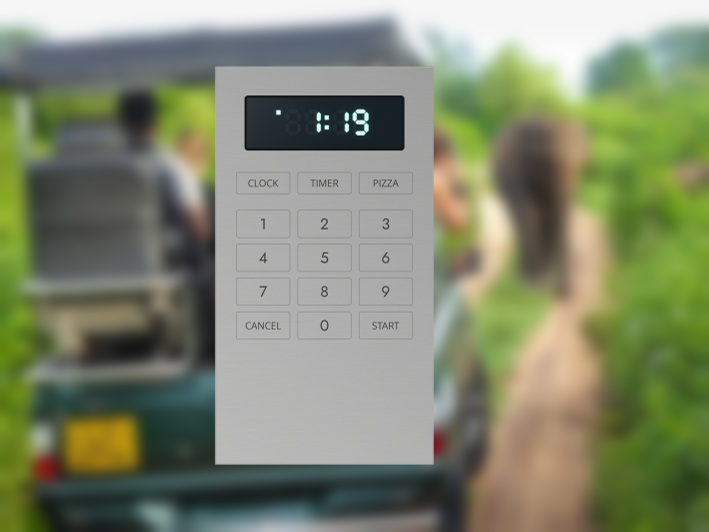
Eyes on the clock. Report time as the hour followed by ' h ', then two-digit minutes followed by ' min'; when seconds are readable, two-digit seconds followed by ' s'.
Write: 1 h 19 min
